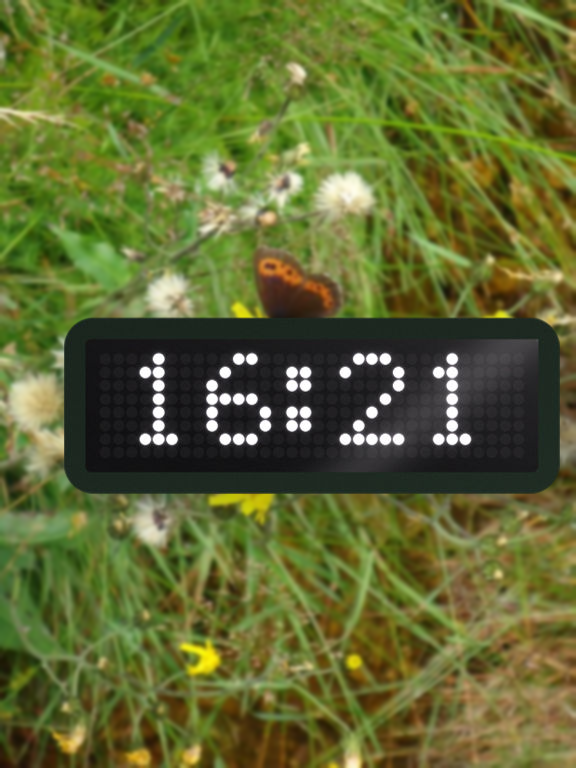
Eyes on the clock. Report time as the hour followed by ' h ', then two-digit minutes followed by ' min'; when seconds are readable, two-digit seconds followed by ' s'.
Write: 16 h 21 min
